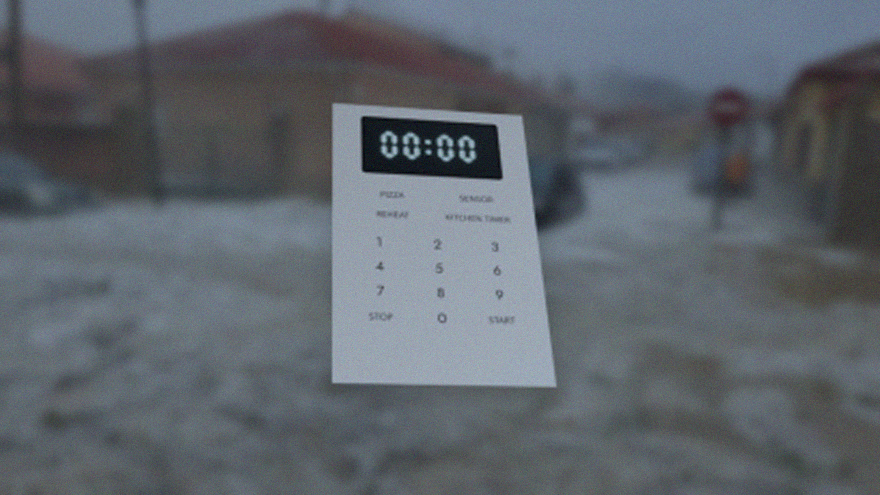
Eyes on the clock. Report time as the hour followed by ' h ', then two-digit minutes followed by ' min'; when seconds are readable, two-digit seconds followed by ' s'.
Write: 0 h 00 min
